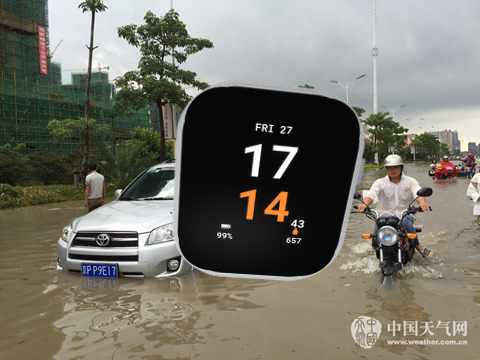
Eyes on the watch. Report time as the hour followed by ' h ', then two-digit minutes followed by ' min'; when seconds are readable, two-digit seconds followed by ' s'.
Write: 17 h 14 min 43 s
